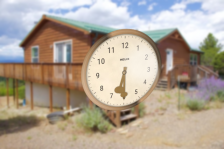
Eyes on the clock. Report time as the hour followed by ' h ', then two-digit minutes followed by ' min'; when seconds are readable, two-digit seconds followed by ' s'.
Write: 6 h 30 min
